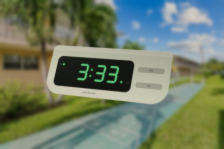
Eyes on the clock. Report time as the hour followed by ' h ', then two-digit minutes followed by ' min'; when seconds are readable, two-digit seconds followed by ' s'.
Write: 3 h 33 min
